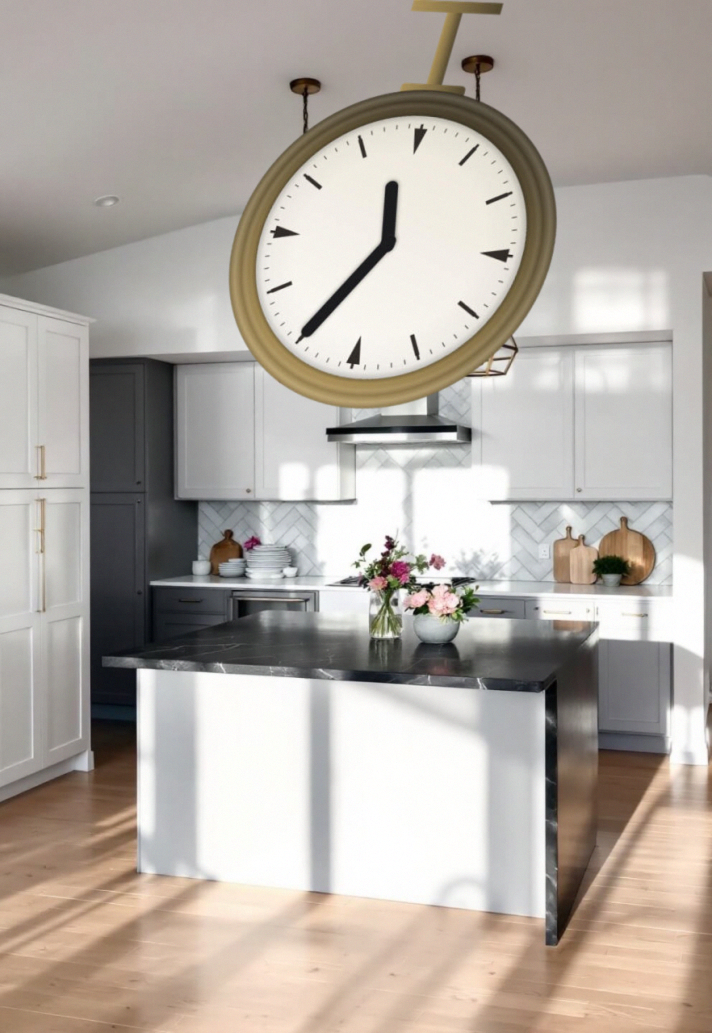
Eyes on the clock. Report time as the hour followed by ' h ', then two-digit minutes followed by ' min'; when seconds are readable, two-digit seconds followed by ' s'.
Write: 11 h 35 min
